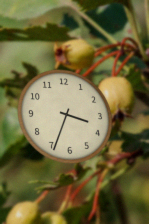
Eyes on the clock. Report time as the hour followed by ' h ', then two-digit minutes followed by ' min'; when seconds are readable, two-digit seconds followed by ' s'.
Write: 3 h 34 min
